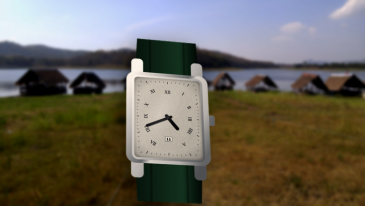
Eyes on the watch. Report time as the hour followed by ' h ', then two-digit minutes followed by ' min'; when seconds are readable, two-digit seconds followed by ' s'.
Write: 4 h 41 min
